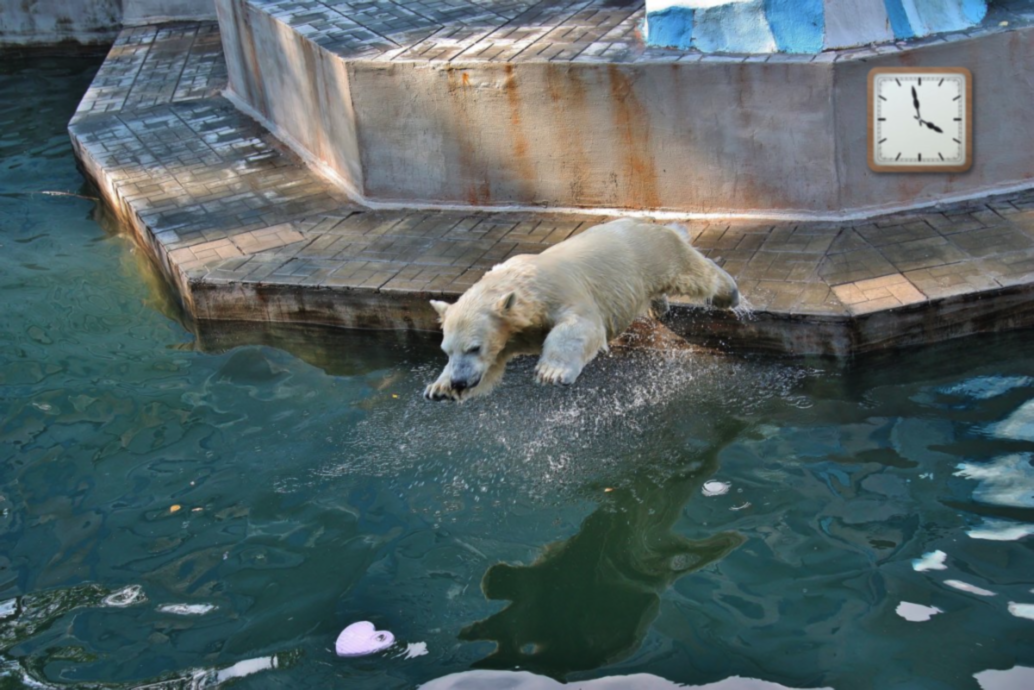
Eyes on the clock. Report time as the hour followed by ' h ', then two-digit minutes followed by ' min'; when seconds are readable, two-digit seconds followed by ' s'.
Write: 3 h 58 min
